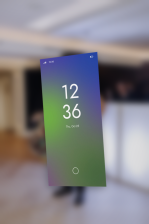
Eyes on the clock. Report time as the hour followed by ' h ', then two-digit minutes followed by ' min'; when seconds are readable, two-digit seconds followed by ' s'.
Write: 12 h 36 min
